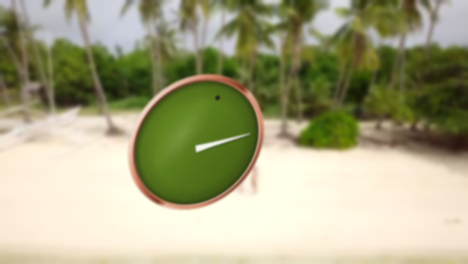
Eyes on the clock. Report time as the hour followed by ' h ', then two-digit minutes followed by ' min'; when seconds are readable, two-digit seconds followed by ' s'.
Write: 2 h 11 min
